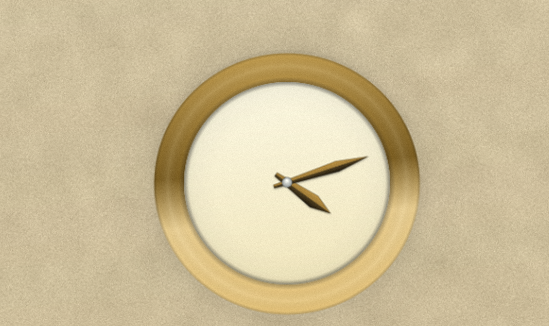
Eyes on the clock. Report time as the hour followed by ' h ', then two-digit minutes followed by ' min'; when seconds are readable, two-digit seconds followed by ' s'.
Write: 4 h 12 min
